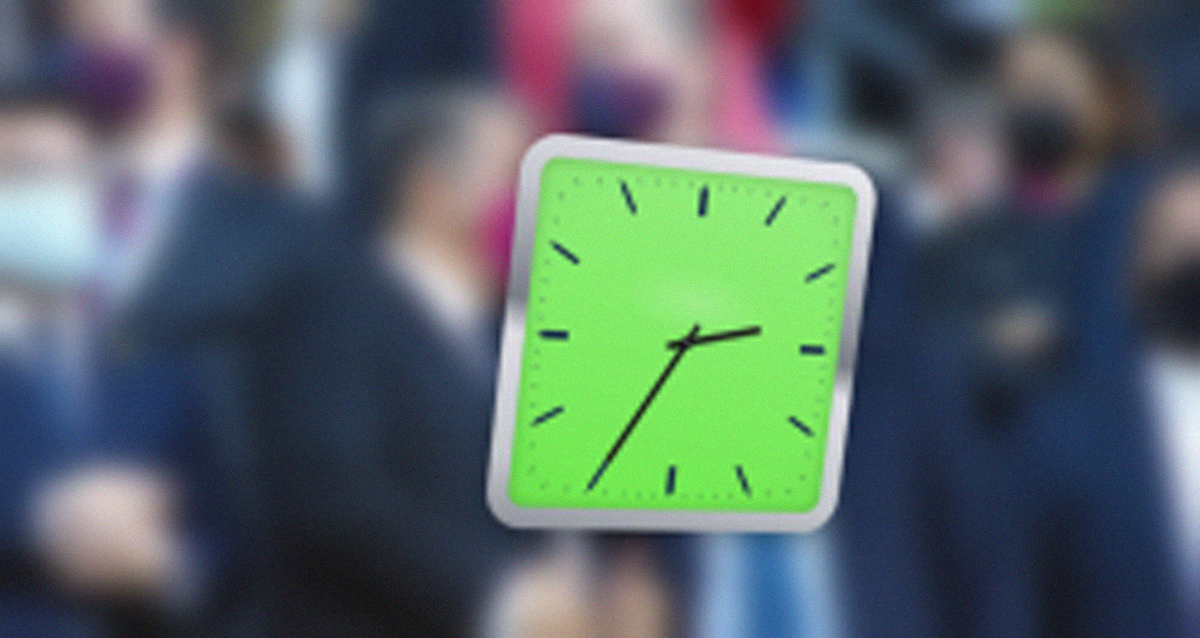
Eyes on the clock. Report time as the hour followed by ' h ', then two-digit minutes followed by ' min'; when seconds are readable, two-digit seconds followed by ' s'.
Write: 2 h 35 min
